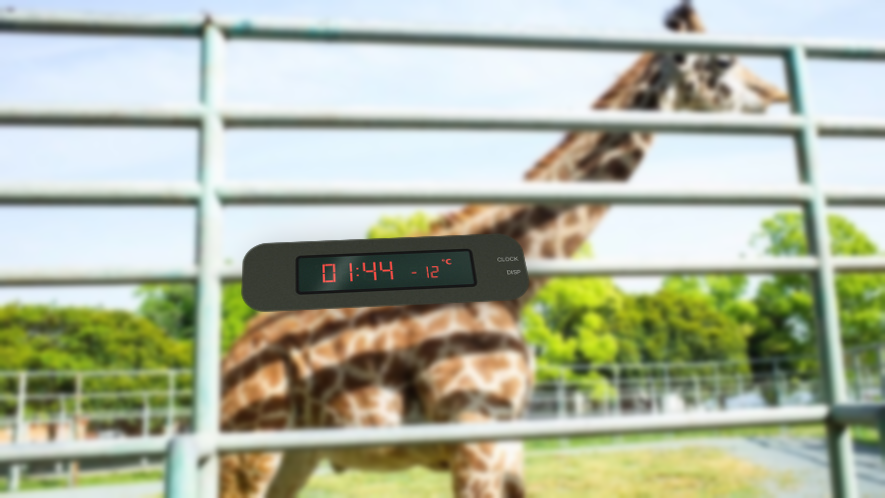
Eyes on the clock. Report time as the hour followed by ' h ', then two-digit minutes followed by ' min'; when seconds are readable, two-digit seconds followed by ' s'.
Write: 1 h 44 min
